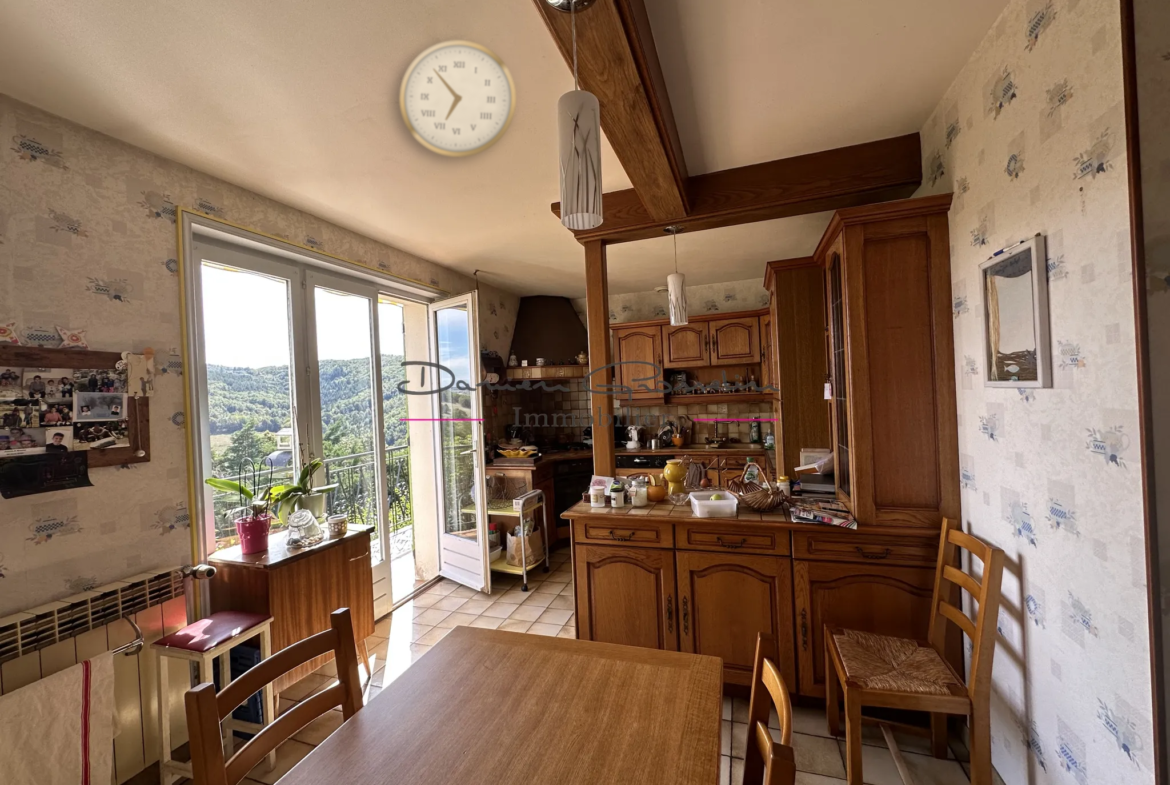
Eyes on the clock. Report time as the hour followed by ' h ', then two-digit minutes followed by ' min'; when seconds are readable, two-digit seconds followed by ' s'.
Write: 6 h 53 min
